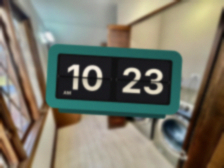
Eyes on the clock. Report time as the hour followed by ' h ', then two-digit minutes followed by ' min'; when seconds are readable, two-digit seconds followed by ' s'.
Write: 10 h 23 min
